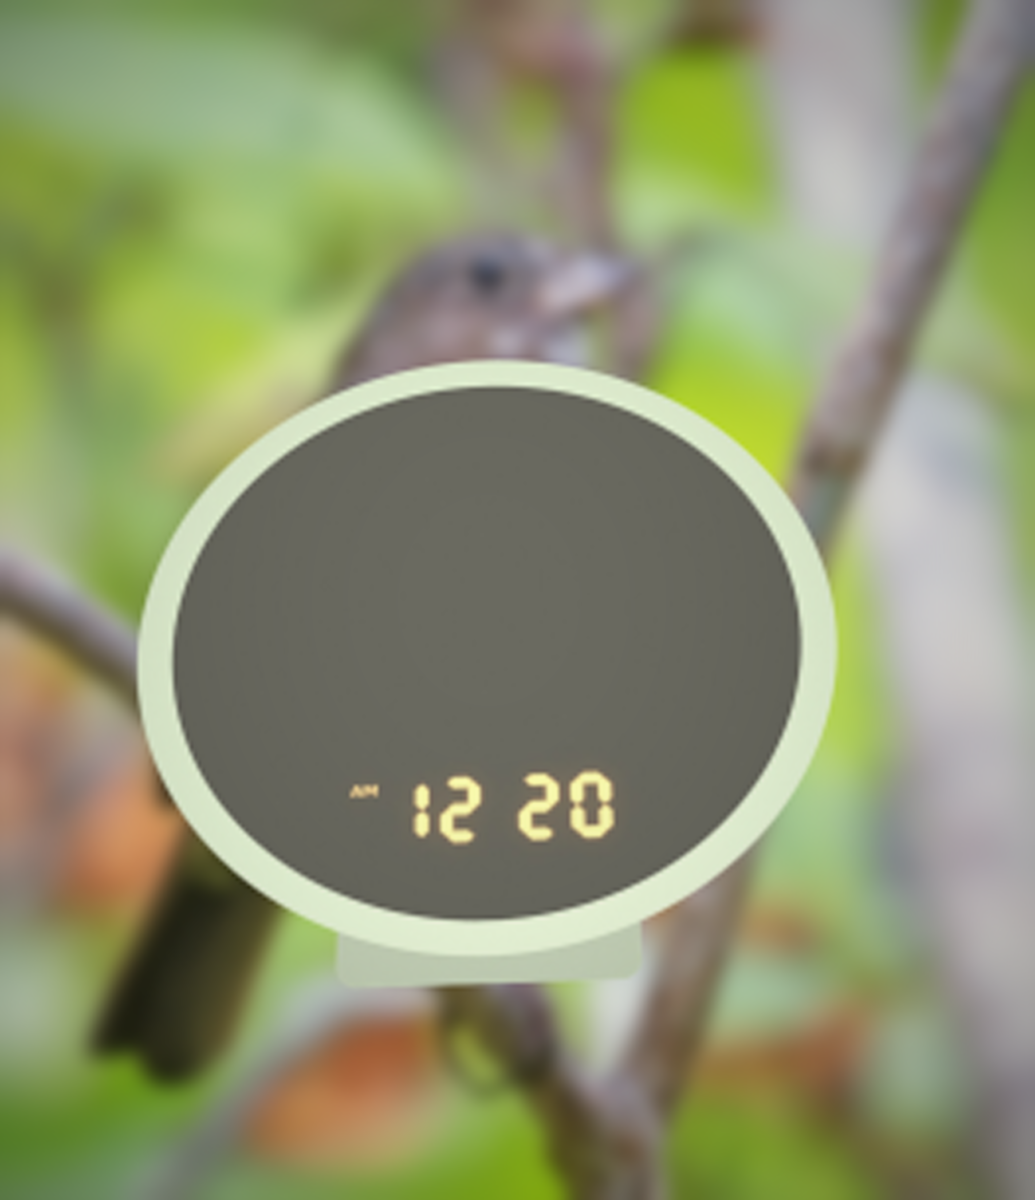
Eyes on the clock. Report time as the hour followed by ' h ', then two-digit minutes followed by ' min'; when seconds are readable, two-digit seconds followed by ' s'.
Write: 12 h 20 min
